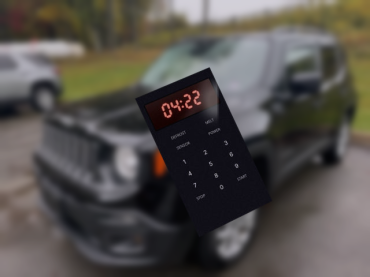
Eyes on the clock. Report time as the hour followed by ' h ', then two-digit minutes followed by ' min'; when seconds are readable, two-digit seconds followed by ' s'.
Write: 4 h 22 min
